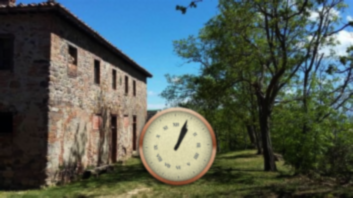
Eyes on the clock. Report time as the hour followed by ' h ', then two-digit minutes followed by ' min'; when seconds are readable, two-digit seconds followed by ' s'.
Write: 1 h 04 min
